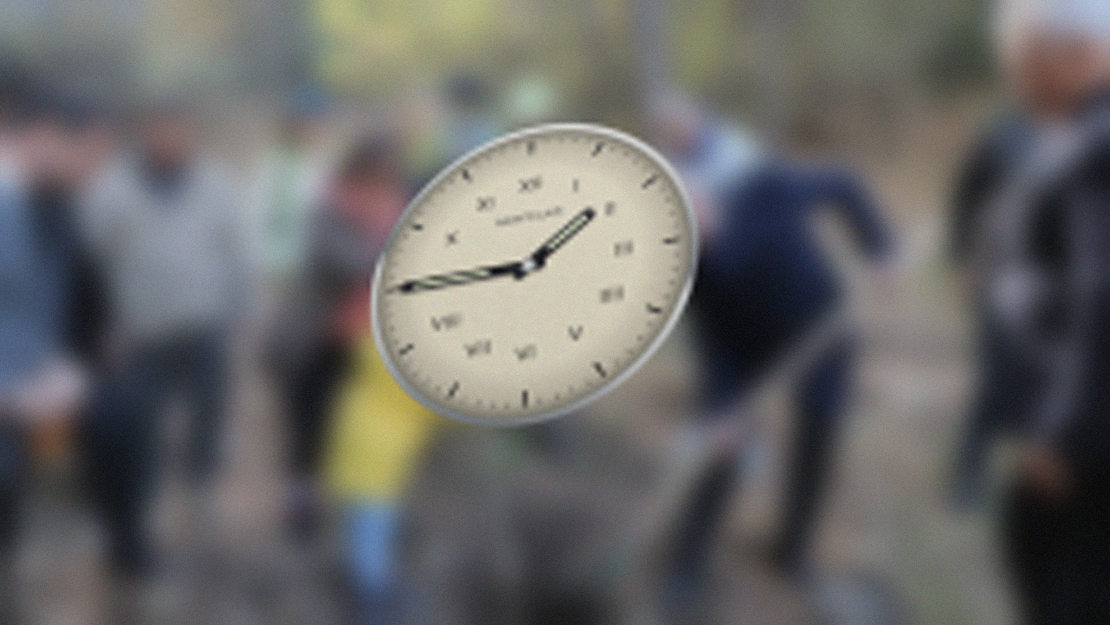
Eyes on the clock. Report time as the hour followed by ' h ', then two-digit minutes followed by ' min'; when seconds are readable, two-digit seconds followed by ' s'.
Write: 1 h 45 min
